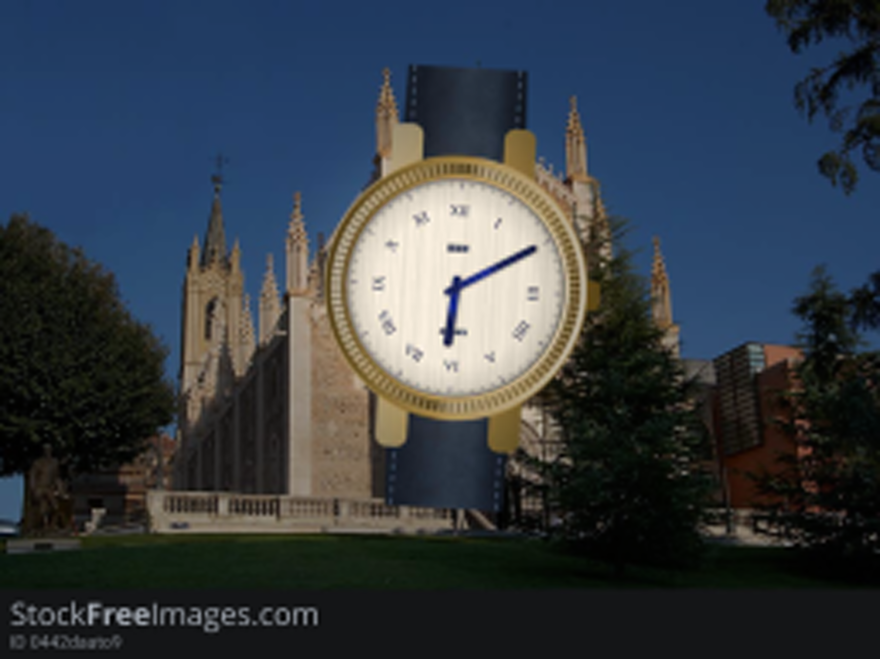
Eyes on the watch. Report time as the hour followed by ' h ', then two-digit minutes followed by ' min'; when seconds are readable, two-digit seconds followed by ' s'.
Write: 6 h 10 min
